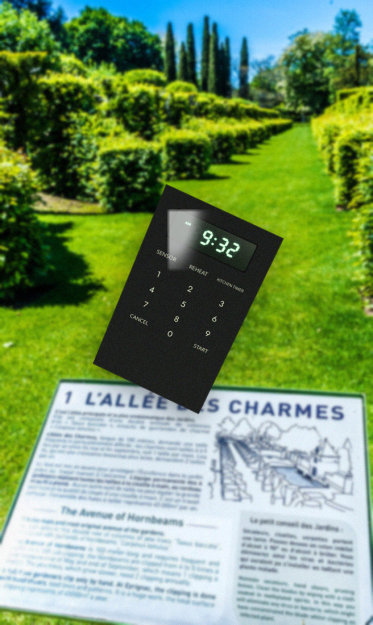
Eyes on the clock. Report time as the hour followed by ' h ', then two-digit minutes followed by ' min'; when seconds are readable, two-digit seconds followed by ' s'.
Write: 9 h 32 min
